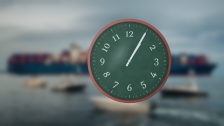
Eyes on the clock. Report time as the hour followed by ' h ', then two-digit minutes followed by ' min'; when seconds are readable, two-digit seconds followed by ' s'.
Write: 1 h 05 min
